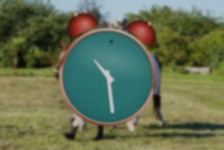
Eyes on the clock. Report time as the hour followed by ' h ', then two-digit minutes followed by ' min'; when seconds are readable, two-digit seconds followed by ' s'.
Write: 10 h 28 min
